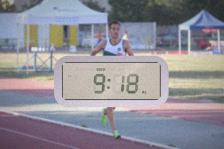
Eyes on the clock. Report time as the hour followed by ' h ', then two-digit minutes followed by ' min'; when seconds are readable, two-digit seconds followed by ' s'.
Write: 9 h 18 min
